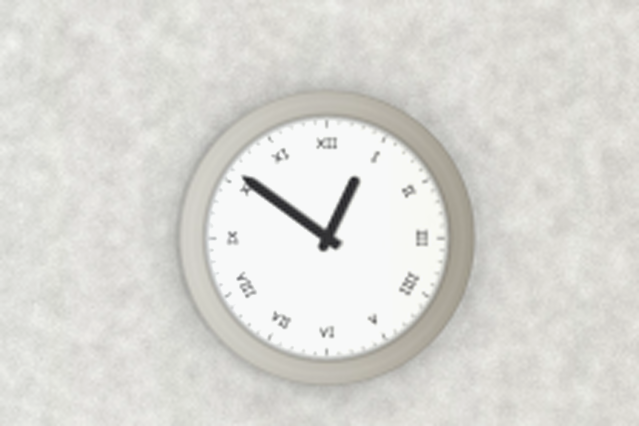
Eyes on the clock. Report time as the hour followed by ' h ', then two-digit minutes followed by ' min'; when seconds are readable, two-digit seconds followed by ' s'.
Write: 12 h 51 min
